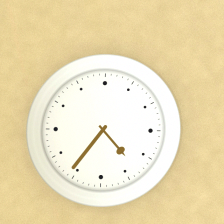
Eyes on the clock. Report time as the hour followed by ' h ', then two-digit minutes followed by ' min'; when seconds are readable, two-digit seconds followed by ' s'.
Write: 4 h 36 min
